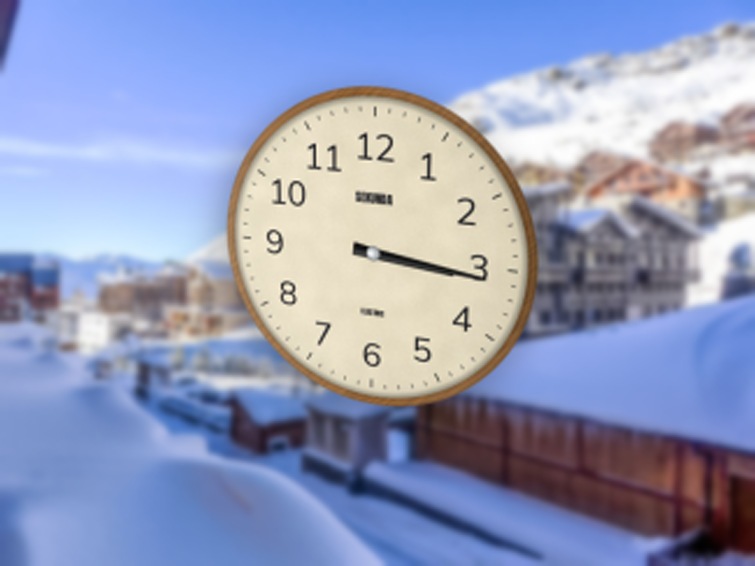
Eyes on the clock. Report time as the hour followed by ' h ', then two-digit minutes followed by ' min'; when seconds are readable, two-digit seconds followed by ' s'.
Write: 3 h 16 min
